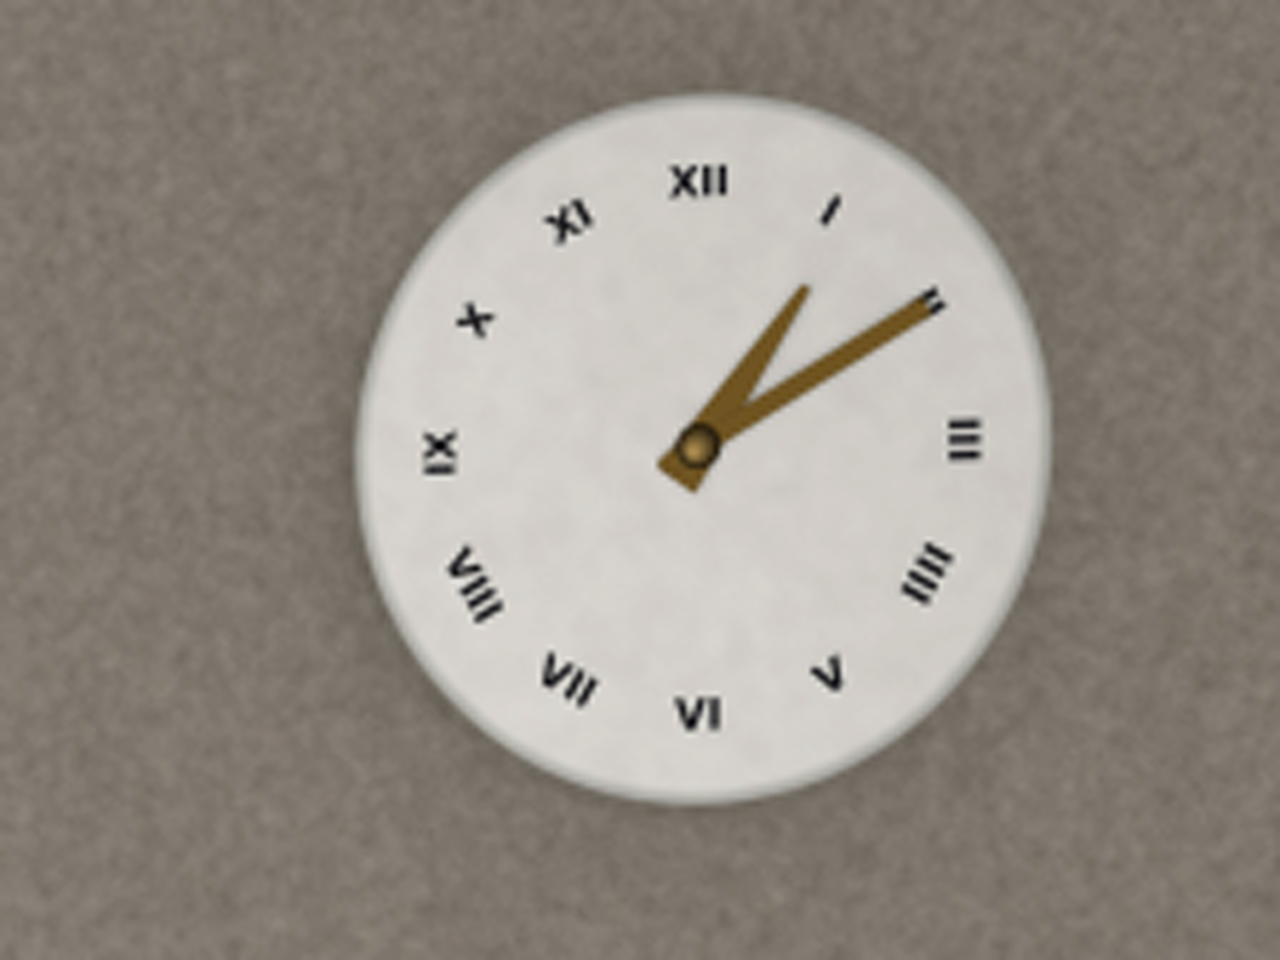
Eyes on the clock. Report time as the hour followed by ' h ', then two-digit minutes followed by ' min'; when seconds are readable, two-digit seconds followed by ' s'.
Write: 1 h 10 min
